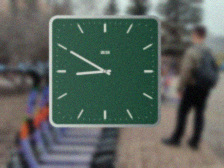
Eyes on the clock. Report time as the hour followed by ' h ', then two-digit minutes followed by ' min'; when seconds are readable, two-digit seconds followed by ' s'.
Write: 8 h 50 min
